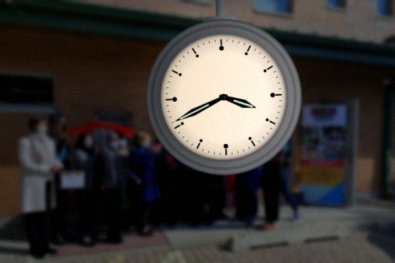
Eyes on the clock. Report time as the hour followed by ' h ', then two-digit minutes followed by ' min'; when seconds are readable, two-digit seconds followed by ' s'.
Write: 3 h 41 min
